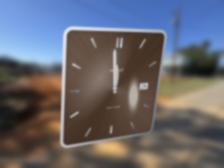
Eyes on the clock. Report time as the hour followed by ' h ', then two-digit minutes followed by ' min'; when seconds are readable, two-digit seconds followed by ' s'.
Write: 11 h 59 min
